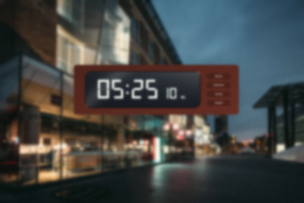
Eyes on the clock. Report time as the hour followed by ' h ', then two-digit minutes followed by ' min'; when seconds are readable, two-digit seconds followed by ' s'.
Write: 5 h 25 min
